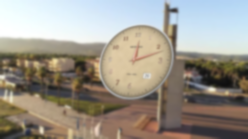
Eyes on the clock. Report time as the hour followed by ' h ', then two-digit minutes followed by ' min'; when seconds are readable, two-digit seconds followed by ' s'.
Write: 12 h 12 min
